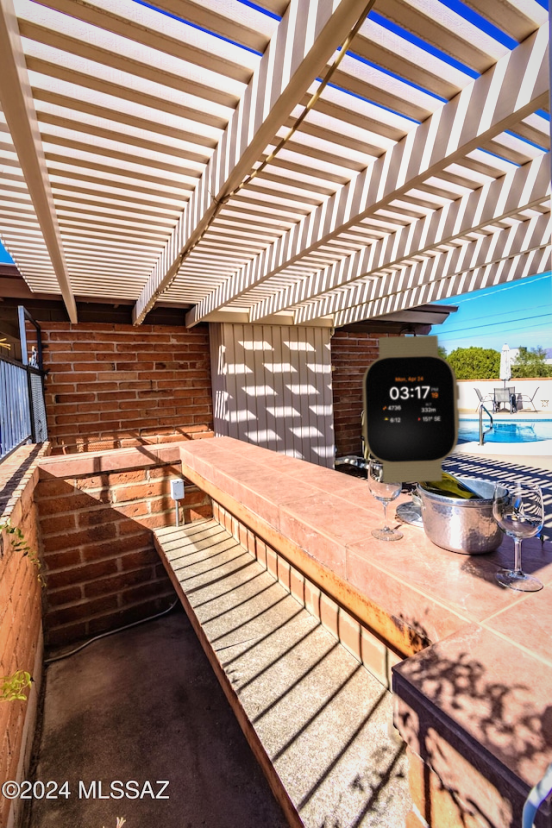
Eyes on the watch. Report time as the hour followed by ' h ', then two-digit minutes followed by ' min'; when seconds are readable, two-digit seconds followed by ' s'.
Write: 3 h 17 min
